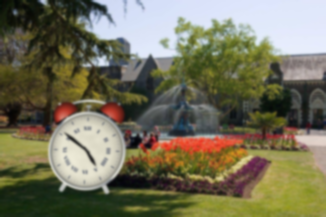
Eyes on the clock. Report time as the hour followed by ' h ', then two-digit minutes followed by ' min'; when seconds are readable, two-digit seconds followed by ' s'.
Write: 4 h 51 min
